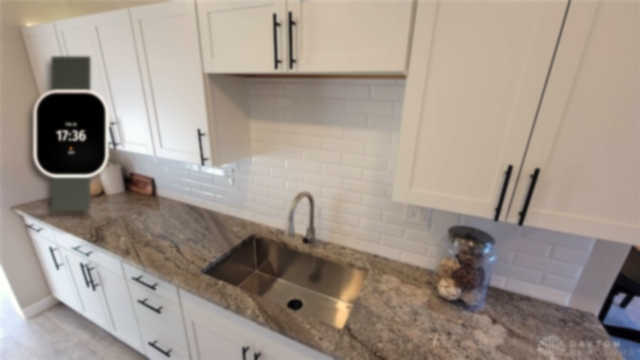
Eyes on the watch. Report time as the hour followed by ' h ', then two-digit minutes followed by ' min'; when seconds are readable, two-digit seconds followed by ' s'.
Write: 17 h 36 min
